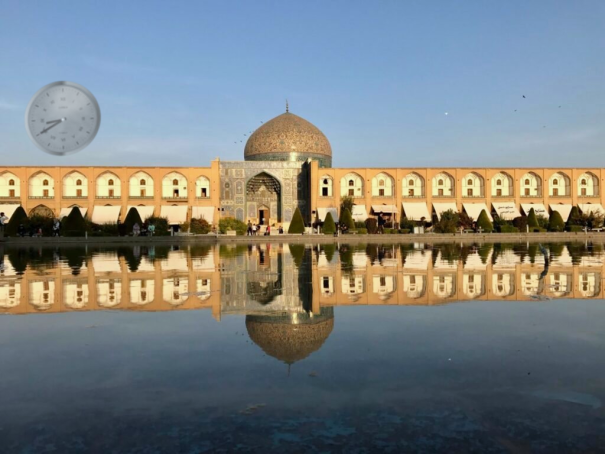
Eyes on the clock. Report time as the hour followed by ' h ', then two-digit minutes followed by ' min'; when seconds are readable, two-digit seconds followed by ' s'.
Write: 8 h 40 min
